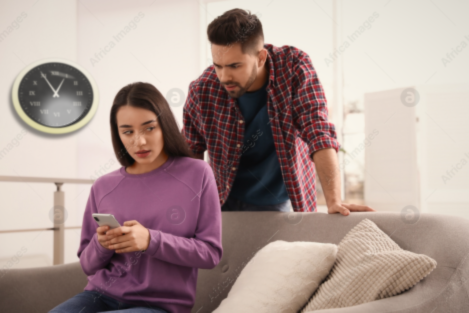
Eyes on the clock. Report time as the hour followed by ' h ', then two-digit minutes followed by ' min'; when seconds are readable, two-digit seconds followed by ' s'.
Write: 12 h 55 min
